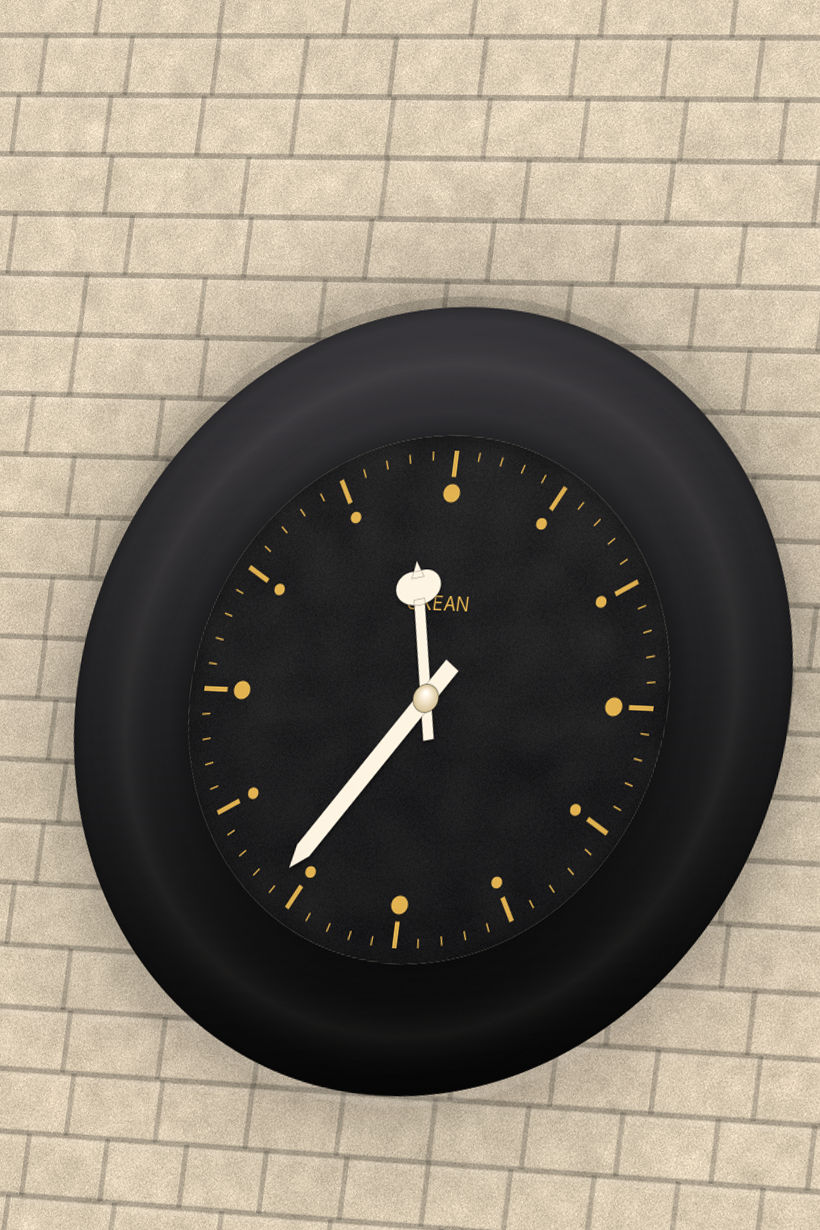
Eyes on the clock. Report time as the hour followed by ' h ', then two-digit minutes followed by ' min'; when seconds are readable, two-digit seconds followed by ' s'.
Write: 11 h 36 min
